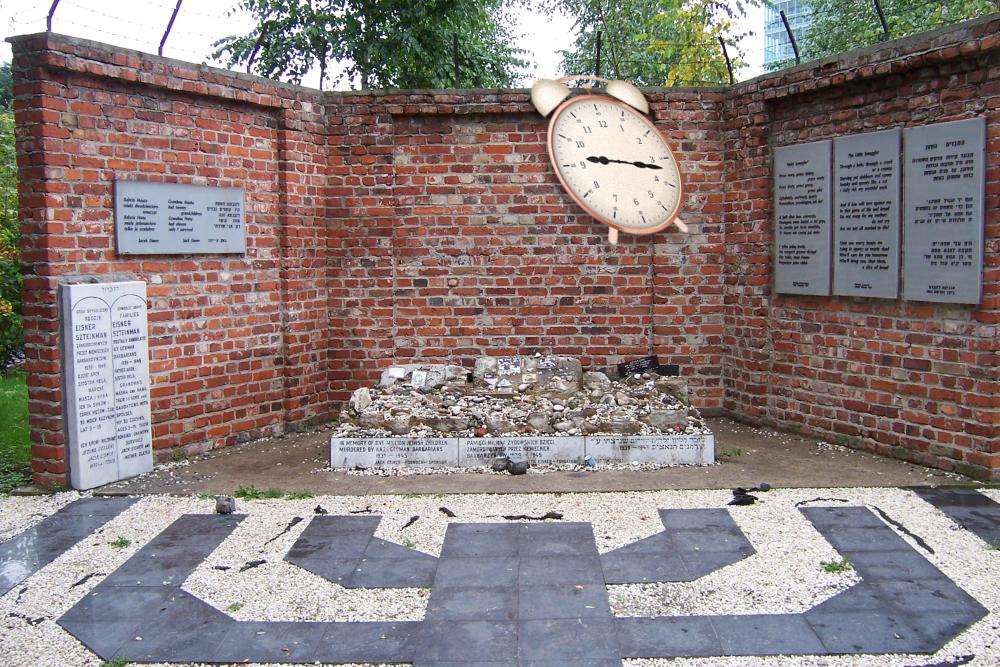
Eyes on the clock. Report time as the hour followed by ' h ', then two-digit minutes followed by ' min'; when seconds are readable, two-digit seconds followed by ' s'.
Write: 9 h 17 min
